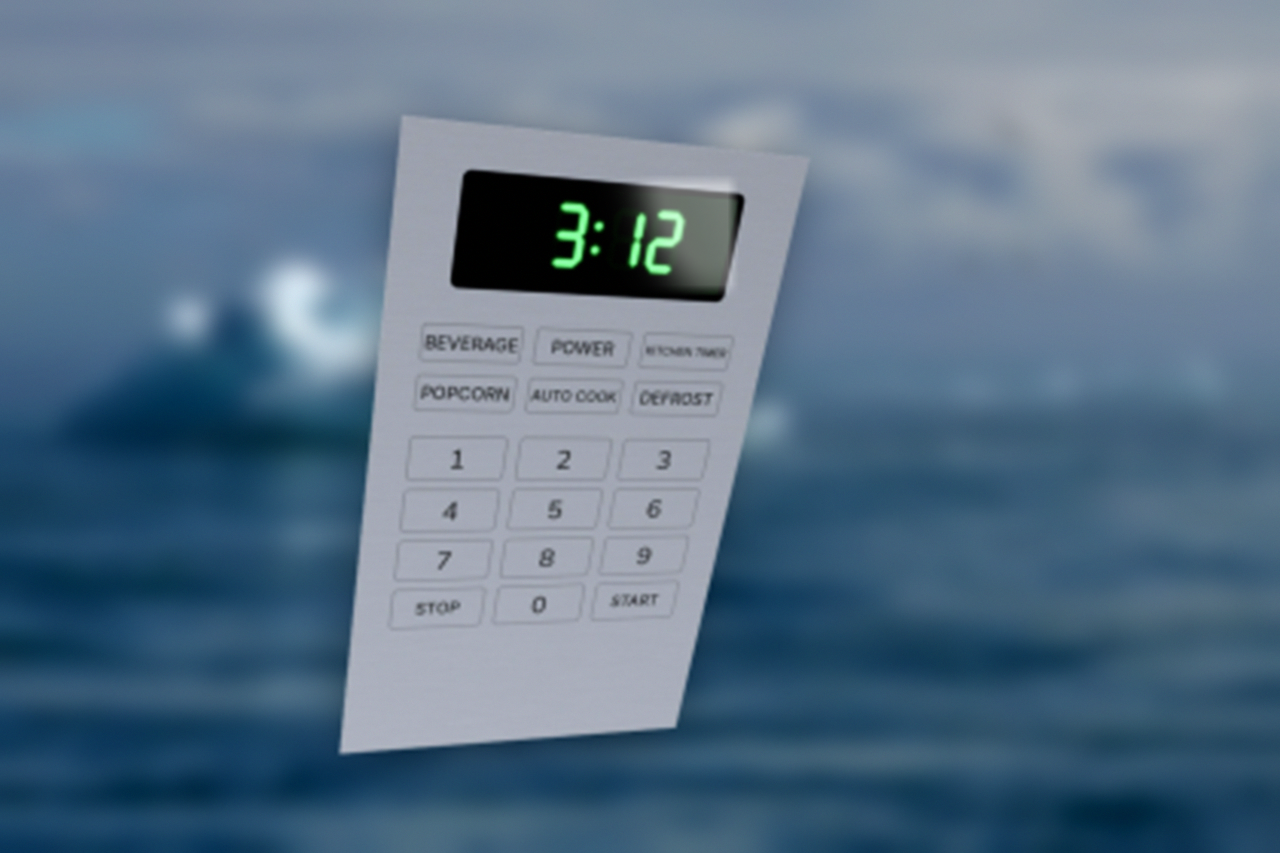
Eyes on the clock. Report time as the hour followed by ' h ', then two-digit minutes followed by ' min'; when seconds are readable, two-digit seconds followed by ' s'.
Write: 3 h 12 min
